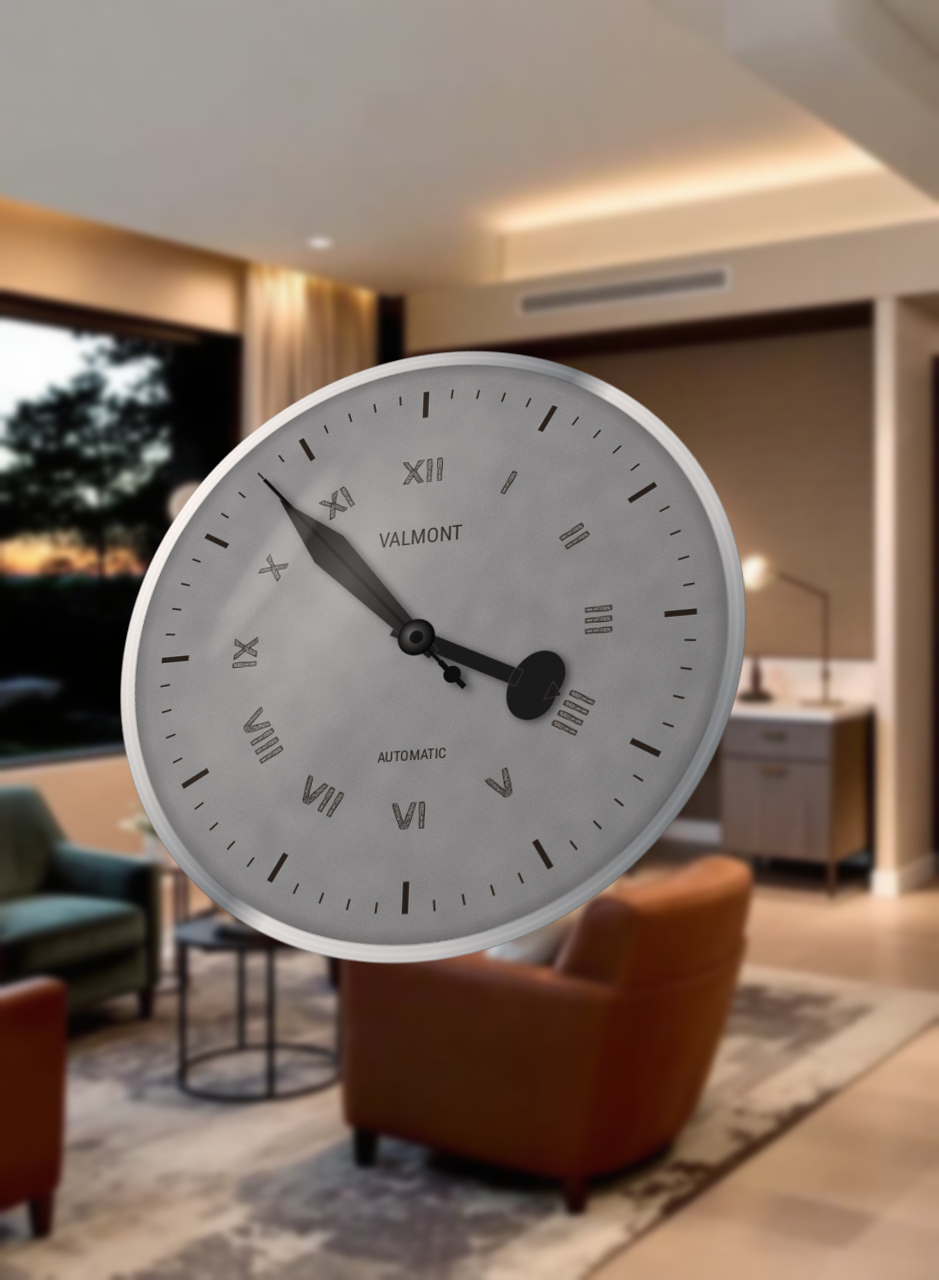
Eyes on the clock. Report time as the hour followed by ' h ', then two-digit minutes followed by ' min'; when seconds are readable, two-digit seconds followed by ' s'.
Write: 3 h 52 min 53 s
